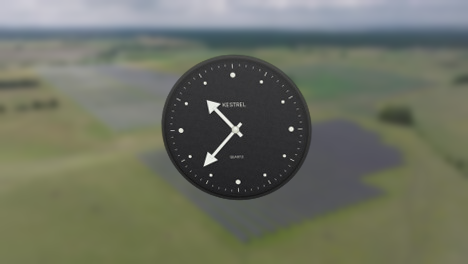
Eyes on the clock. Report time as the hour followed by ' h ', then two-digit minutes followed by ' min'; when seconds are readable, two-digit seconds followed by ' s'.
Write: 10 h 37 min
